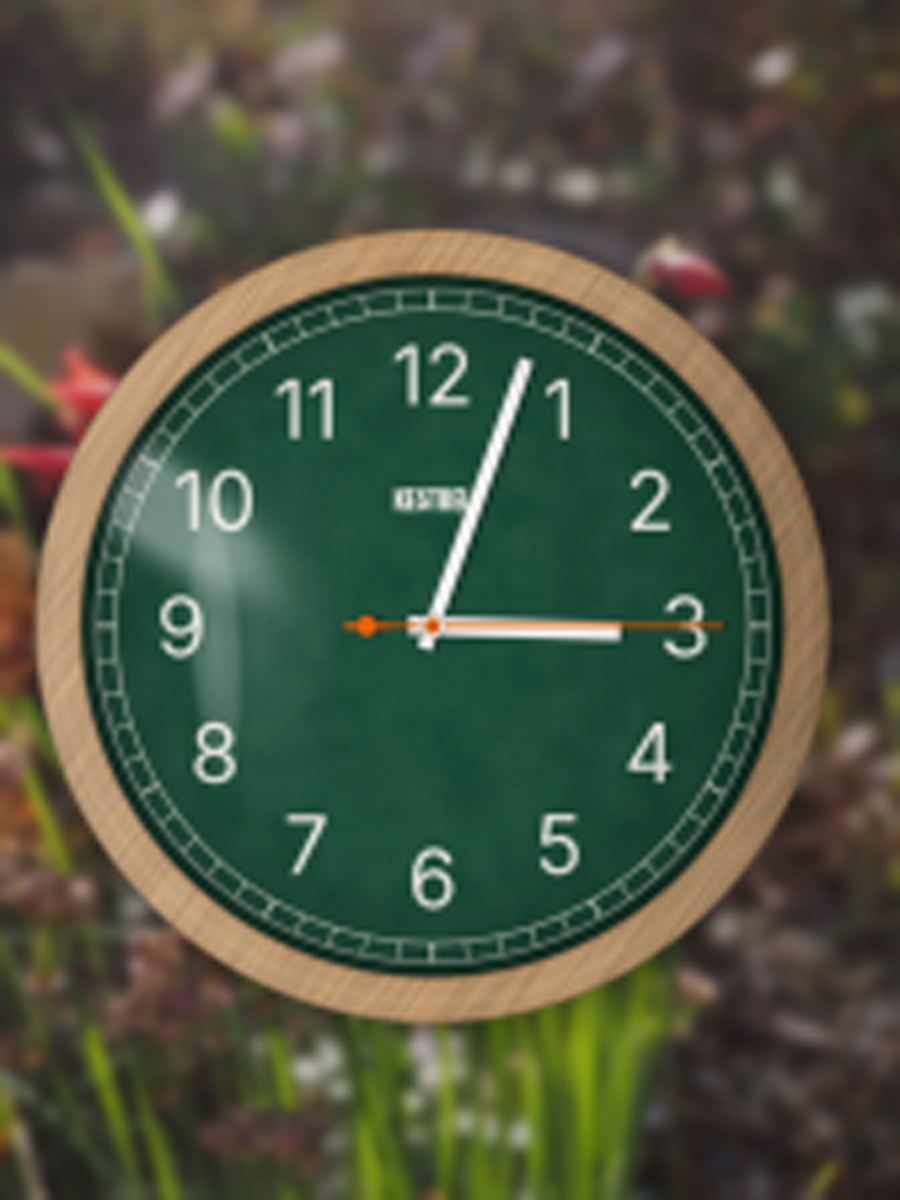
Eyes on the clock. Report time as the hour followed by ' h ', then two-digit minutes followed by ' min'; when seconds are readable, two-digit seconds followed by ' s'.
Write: 3 h 03 min 15 s
